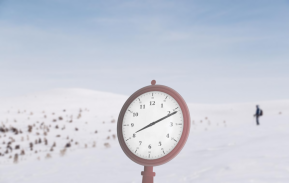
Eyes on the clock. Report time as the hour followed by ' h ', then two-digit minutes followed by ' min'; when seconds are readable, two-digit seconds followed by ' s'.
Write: 8 h 11 min
